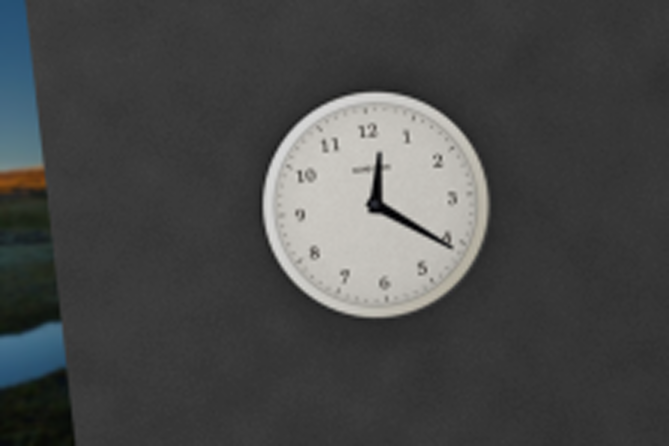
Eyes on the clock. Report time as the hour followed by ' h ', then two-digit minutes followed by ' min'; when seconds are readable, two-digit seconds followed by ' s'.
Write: 12 h 21 min
